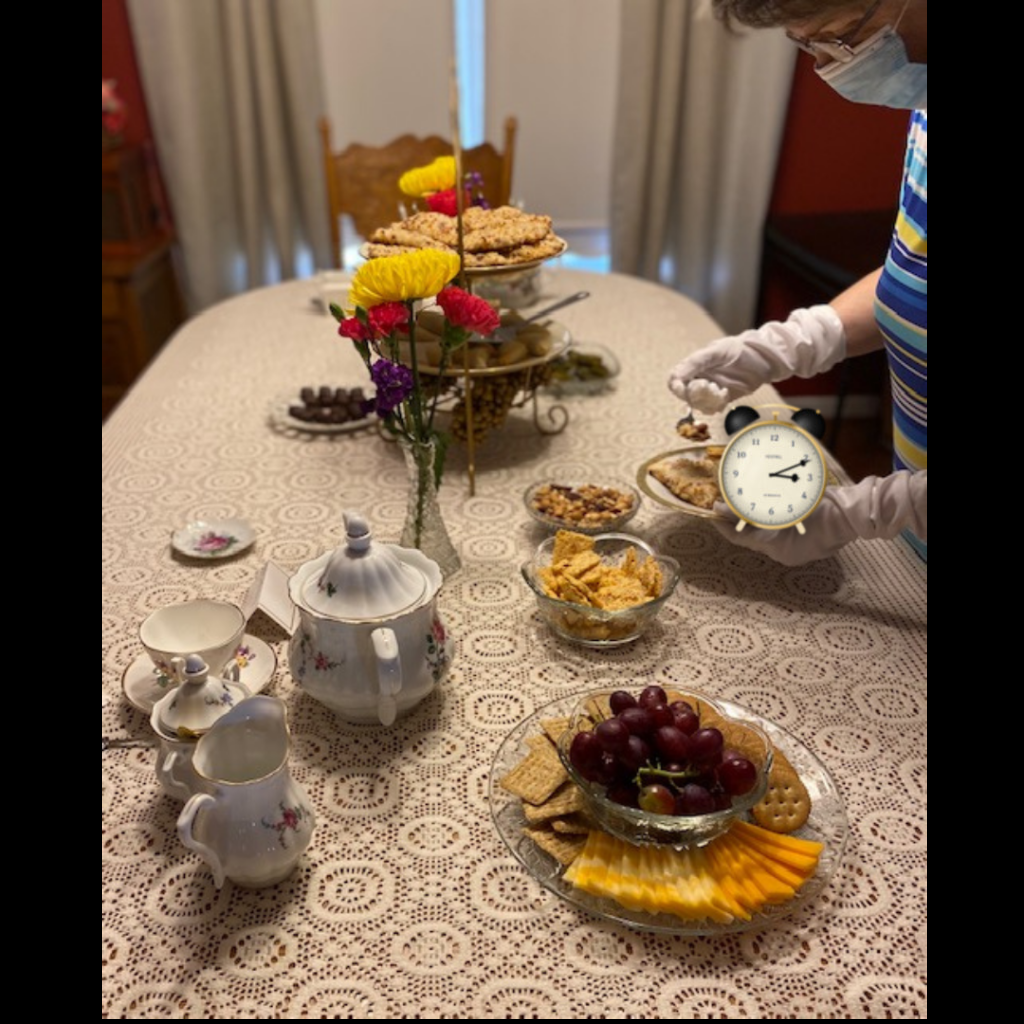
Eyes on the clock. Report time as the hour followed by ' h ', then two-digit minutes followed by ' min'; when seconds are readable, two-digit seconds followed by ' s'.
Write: 3 h 11 min
